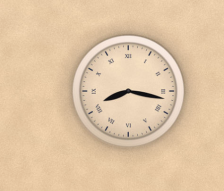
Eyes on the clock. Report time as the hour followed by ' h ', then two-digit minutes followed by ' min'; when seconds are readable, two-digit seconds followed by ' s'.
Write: 8 h 17 min
